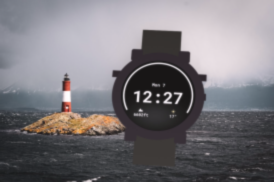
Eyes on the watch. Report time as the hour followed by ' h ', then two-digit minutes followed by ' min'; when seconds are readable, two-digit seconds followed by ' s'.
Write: 12 h 27 min
